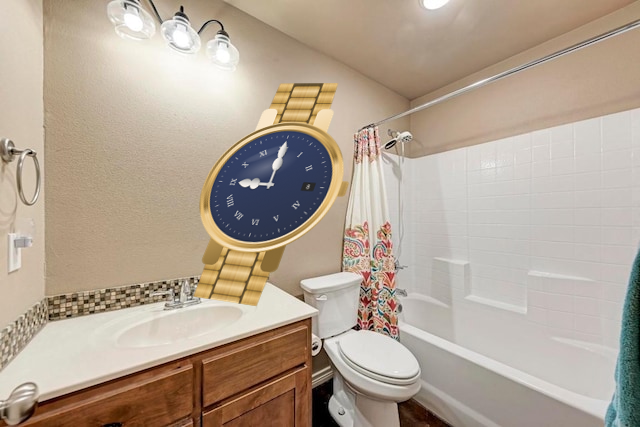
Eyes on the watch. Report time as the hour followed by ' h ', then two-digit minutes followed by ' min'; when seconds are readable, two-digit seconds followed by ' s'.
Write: 9 h 00 min
